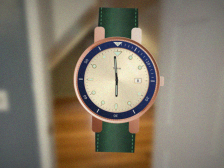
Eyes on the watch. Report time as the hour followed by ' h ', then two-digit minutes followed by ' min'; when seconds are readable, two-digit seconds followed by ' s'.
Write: 5 h 59 min
